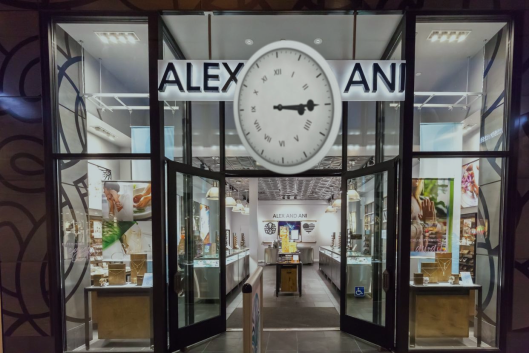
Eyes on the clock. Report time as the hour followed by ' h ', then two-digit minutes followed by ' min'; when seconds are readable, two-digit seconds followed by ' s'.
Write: 3 h 15 min
